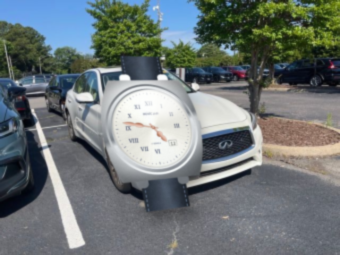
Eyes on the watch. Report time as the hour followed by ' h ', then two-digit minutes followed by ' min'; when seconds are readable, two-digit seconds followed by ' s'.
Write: 4 h 47 min
